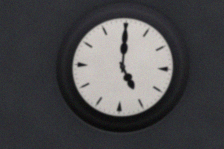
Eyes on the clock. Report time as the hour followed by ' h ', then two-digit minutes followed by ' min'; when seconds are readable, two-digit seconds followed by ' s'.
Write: 5 h 00 min
